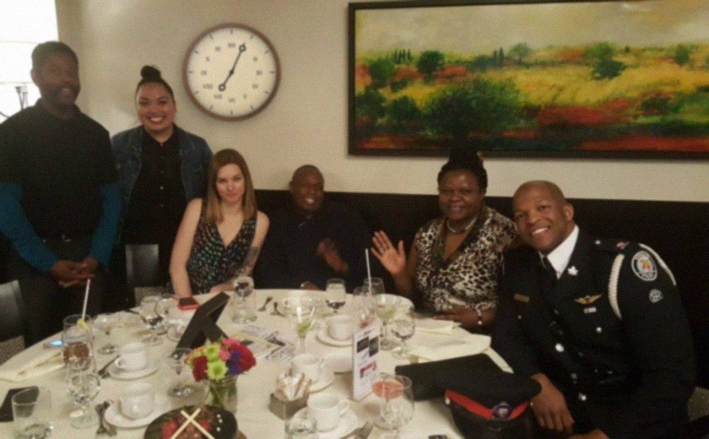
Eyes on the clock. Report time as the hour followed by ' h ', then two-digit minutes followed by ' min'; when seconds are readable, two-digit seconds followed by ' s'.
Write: 7 h 04 min
